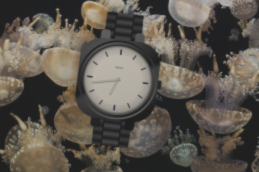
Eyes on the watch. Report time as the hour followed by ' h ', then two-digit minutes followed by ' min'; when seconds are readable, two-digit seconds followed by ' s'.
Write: 6 h 43 min
